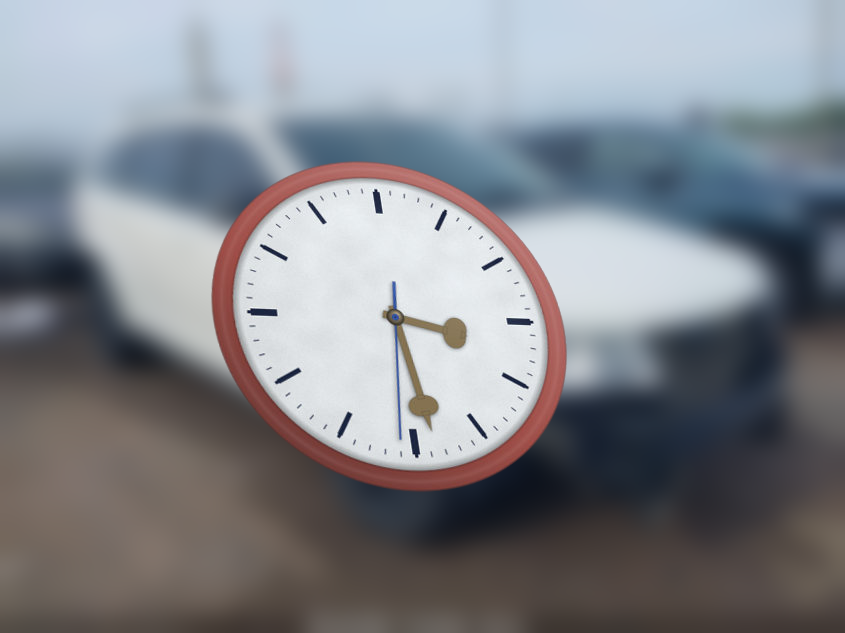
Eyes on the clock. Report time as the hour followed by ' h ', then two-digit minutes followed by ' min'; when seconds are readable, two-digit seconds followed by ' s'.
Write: 3 h 28 min 31 s
